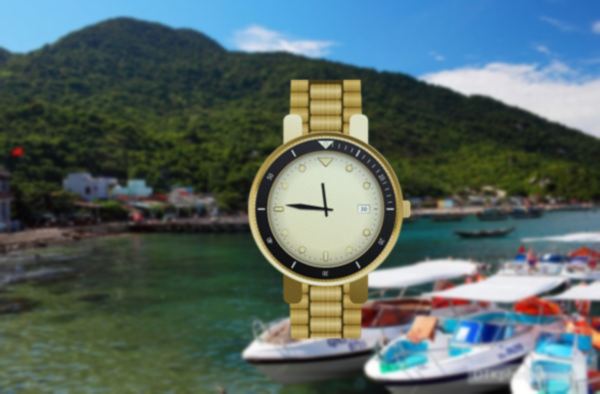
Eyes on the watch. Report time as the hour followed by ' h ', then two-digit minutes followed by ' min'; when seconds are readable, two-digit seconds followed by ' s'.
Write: 11 h 46 min
